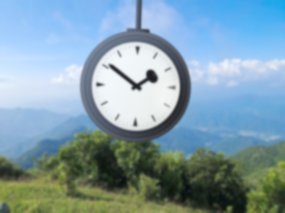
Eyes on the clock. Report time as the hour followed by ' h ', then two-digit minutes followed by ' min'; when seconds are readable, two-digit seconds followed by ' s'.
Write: 1 h 51 min
